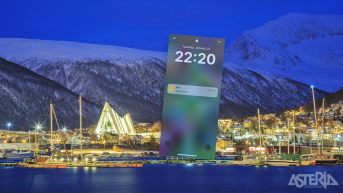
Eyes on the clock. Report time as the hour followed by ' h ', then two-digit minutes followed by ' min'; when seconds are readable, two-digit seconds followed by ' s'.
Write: 22 h 20 min
